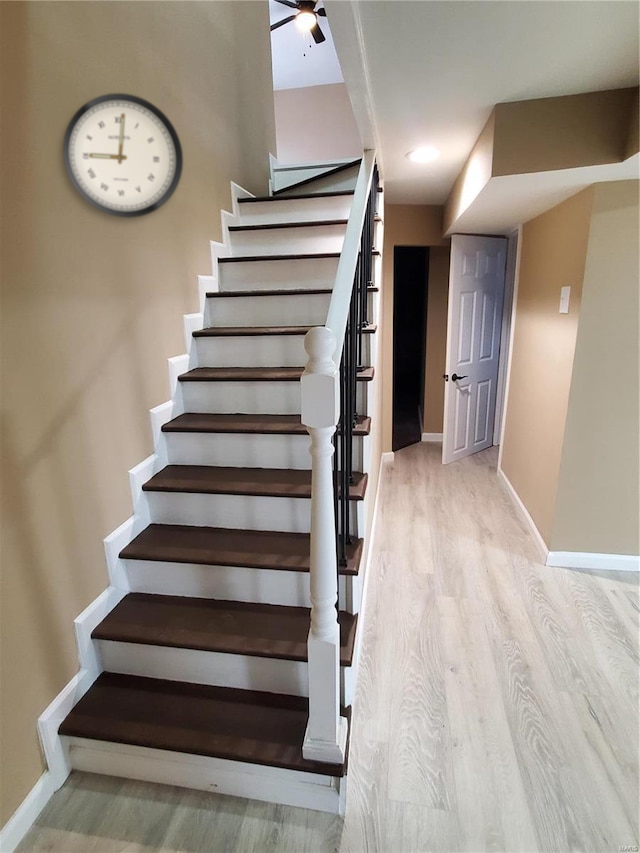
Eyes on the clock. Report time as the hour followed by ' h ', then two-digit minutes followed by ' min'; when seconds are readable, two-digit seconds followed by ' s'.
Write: 9 h 01 min
